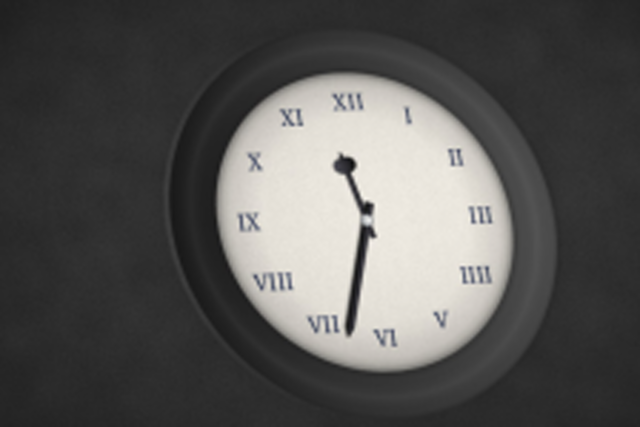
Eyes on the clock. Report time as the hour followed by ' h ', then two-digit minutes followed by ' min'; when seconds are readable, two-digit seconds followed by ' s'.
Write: 11 h 33 min
